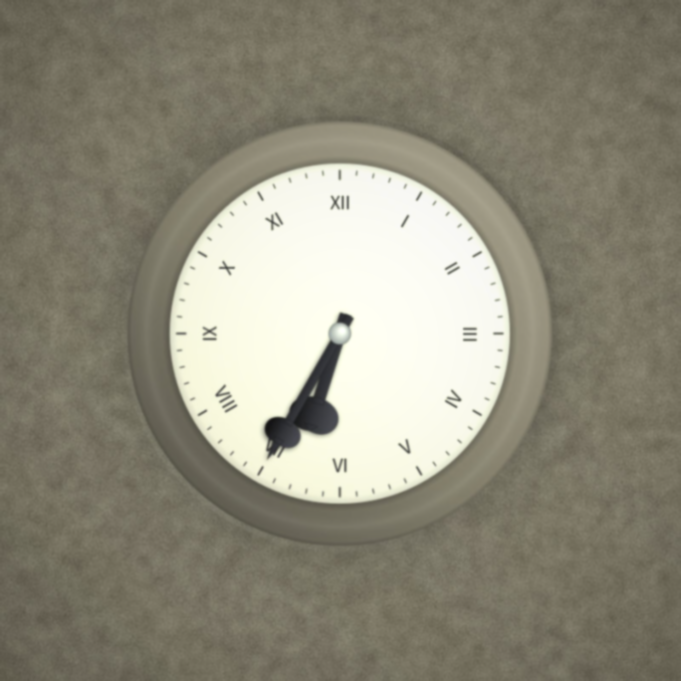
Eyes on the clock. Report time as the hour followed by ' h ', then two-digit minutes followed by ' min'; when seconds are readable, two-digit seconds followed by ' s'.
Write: 6 h 35 min
